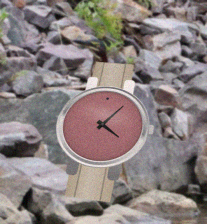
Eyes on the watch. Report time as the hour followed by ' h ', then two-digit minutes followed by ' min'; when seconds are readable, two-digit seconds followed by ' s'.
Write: 4 h 06 min
